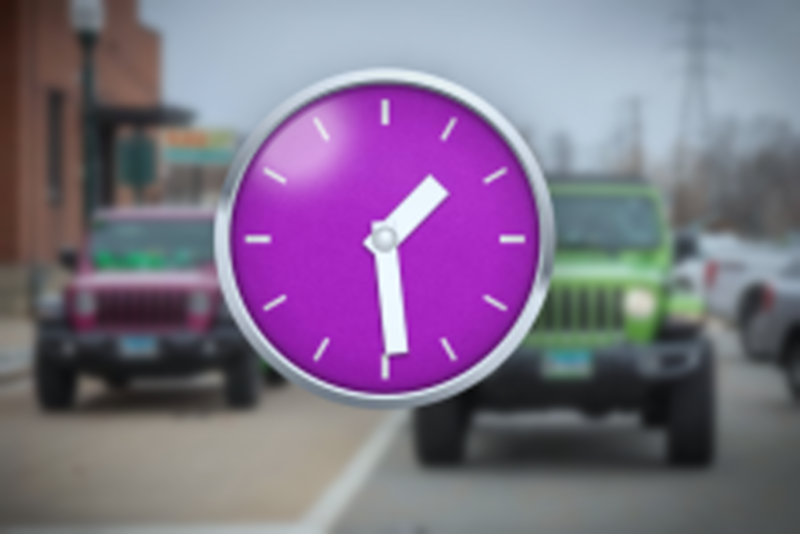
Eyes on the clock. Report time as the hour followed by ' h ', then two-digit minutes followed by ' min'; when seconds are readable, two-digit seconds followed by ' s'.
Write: 1 h 29 min
